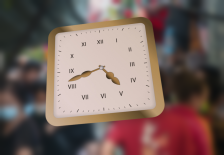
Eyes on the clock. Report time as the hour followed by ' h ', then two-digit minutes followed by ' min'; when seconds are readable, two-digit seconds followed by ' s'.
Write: 4 h 42 min
